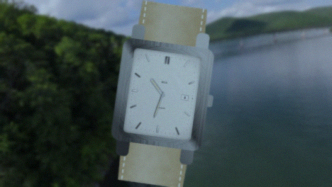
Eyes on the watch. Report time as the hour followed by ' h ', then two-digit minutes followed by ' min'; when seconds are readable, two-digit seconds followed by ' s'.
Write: 10 h 32 min
